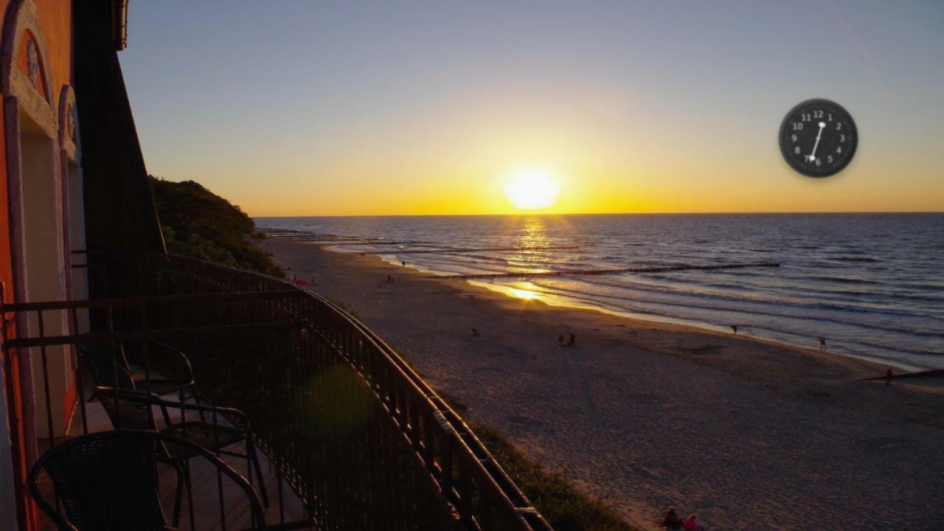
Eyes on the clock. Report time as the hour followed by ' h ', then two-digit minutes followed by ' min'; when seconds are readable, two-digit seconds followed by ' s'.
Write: 12 h 33 min
